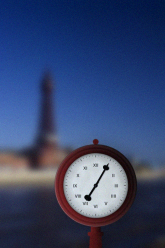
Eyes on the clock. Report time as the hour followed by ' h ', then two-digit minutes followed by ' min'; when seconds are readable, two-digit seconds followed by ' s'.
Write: 7 h 05 min
